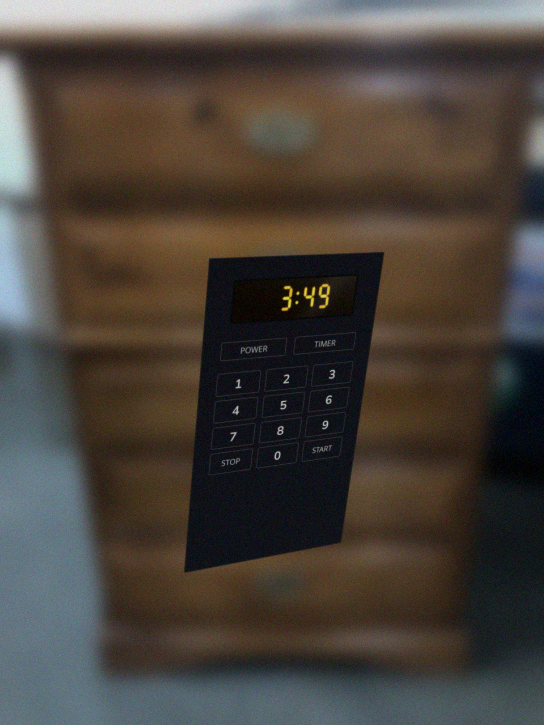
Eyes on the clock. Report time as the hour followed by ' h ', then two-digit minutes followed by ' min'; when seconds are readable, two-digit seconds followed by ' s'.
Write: 3 h 49 min
